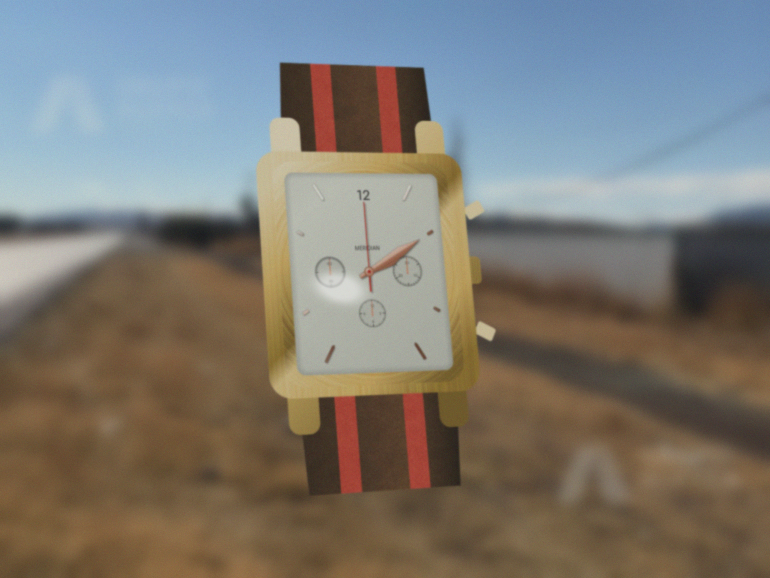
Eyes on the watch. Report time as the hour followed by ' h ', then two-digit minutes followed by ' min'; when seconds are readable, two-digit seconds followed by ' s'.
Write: 2 h 10 min
